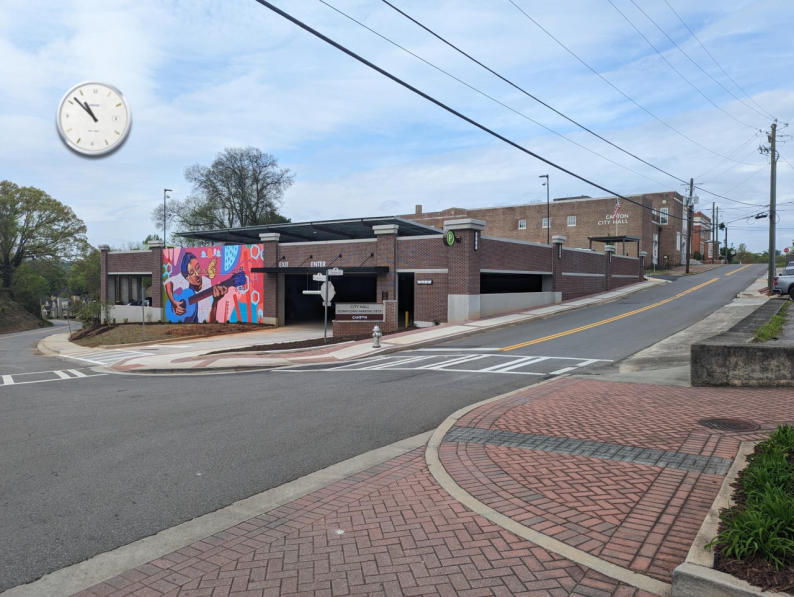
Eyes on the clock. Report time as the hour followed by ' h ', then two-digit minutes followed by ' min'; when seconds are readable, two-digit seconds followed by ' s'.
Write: 10 h 52 min
